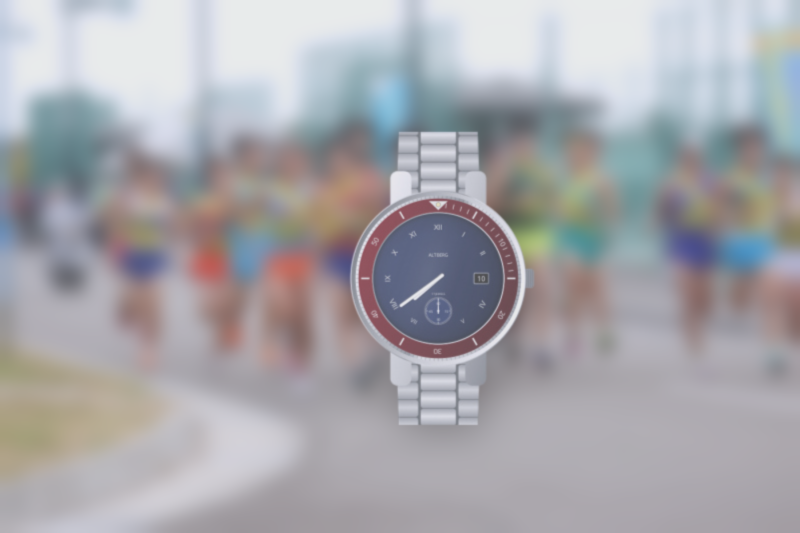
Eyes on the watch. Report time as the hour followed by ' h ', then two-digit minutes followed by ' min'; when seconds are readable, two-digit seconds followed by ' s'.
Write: 7 h 39 min
